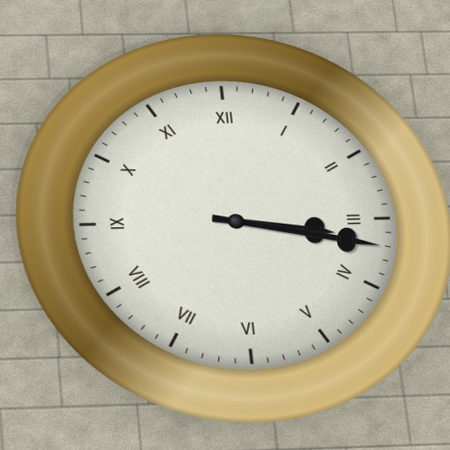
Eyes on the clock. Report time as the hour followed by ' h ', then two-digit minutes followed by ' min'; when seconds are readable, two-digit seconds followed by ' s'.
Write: 3 h 17 min
